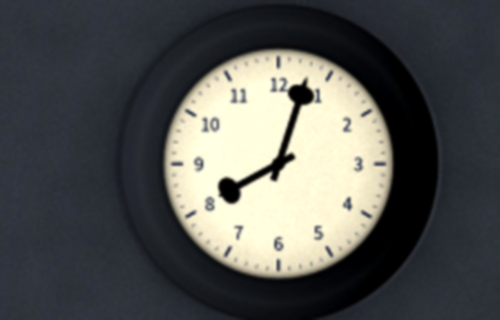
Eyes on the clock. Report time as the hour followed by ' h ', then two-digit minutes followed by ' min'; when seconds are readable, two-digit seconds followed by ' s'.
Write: 8 h 03 min
